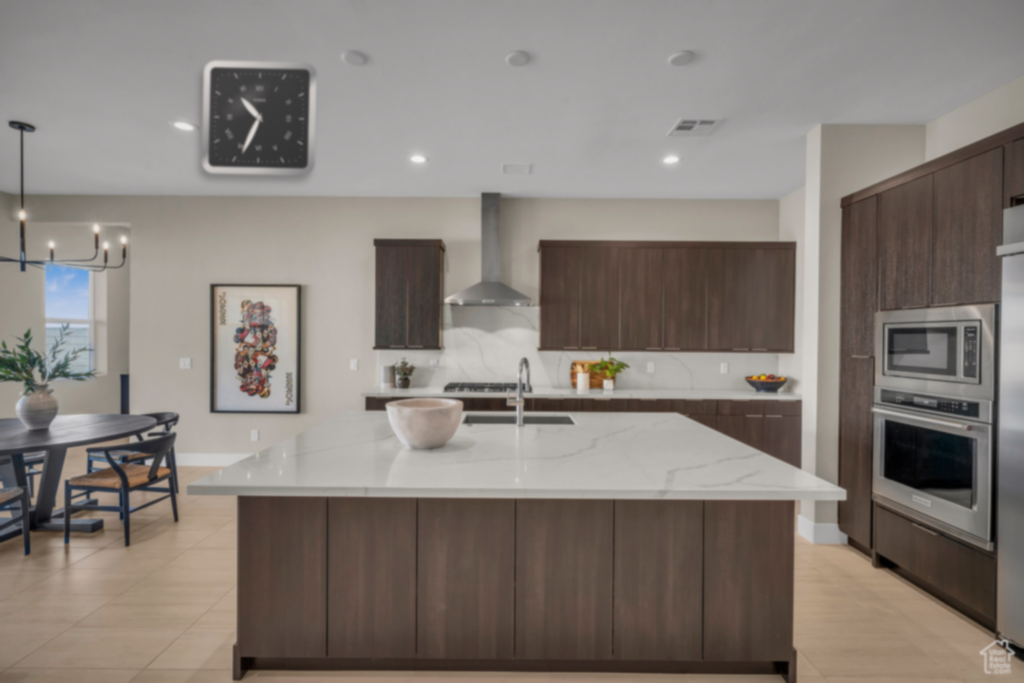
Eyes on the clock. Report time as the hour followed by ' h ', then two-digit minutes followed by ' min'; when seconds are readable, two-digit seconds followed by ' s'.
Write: 10 h 34 min
